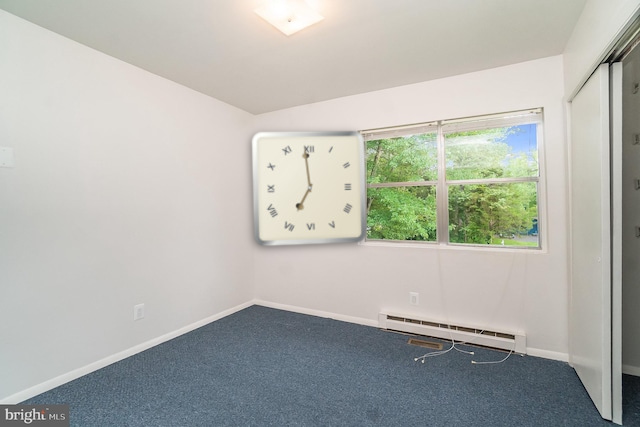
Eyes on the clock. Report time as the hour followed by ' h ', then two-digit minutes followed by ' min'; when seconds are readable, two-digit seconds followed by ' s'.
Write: 6 h 59 min
